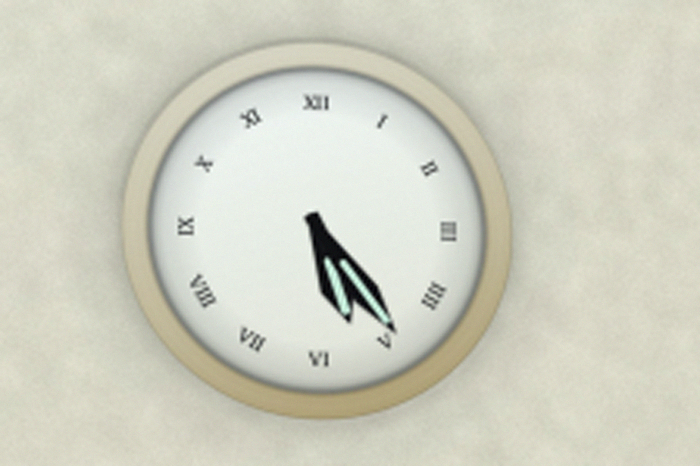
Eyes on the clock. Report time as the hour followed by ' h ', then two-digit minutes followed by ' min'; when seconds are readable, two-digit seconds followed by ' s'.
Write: 5 h 24 min
